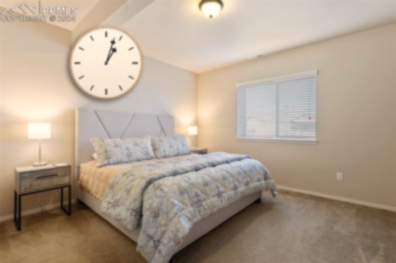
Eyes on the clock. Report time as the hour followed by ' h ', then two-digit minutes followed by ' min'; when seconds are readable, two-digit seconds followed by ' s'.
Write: 1 h 03 min
